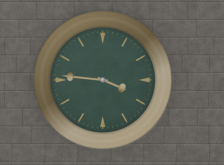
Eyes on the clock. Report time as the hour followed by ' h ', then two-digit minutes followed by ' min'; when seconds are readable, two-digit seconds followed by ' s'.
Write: 3 h 46 min
